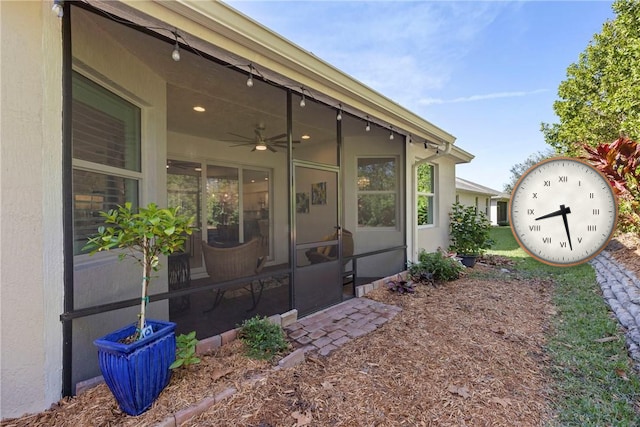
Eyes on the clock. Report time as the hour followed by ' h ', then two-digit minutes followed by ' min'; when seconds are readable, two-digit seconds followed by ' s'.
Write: 8 h 28 min
